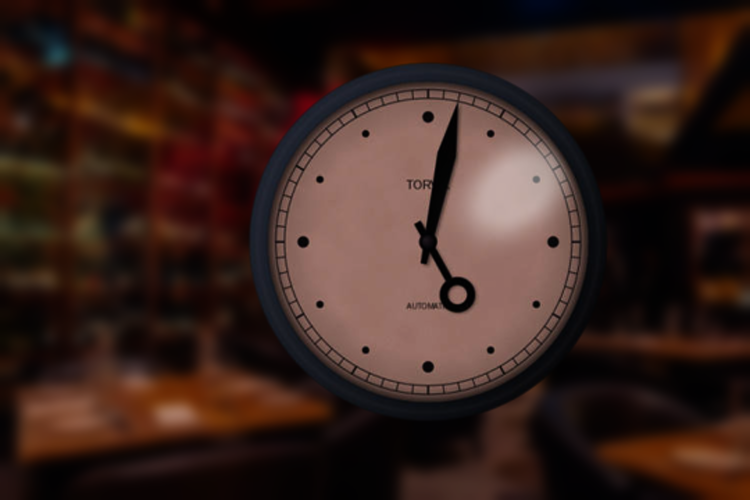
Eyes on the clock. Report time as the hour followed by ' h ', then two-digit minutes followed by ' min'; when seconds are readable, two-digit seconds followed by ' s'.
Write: 5 h 02 min
